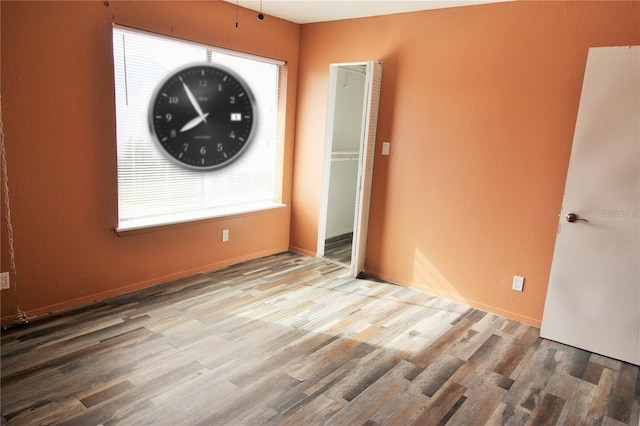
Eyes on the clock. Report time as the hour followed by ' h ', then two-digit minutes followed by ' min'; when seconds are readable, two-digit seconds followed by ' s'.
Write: 7 h 55 min
